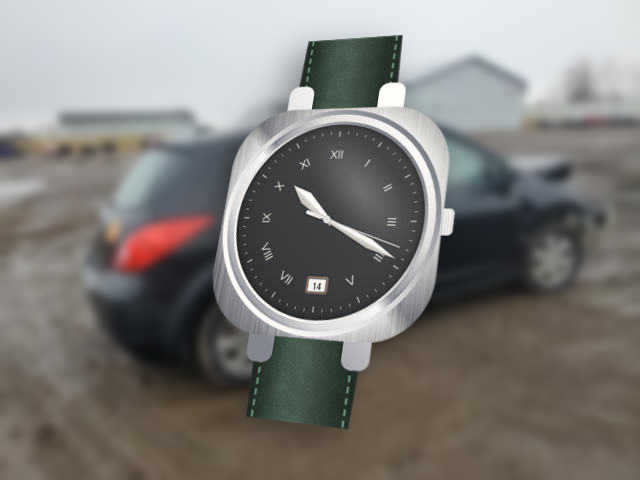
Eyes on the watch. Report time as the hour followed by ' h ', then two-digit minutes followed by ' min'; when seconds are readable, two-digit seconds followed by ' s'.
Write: 10 h 19 min 18 s
